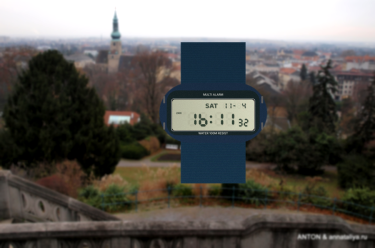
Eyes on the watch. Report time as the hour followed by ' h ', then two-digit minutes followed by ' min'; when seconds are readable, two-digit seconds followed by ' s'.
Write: 16 h 11 min 32 s
